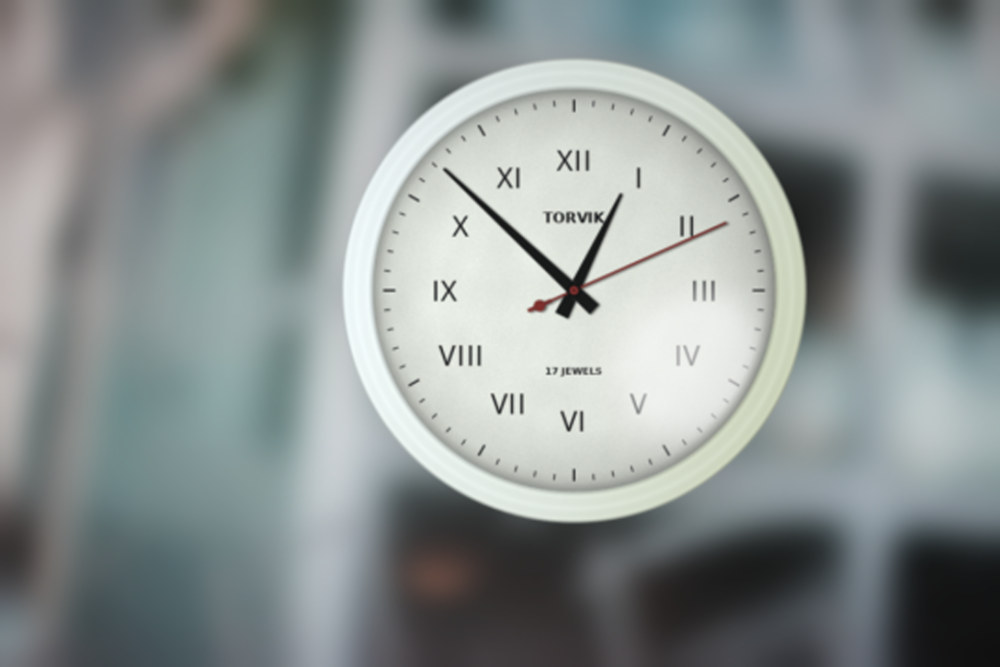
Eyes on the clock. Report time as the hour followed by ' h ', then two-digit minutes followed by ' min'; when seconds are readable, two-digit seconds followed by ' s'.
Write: 12 h 52 min 11 s
